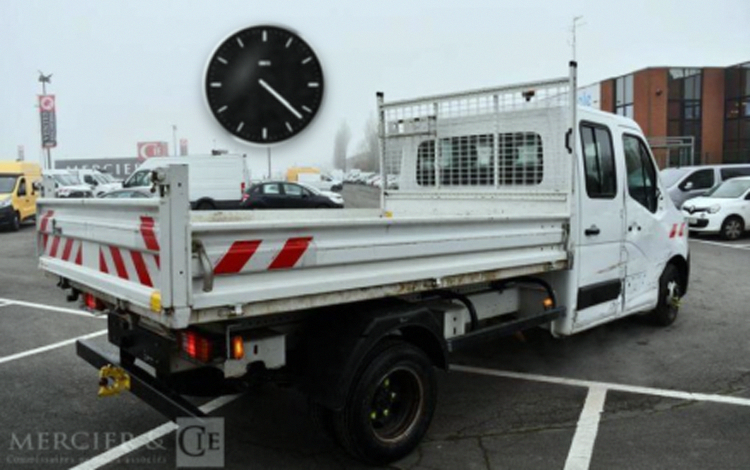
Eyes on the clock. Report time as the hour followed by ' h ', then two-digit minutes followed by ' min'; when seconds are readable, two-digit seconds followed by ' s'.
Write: 4 h 22 min
